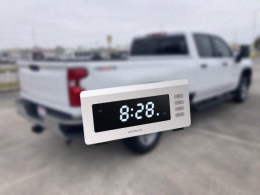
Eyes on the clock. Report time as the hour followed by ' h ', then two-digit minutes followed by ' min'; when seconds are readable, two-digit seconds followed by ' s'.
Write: 8 h 28 min
